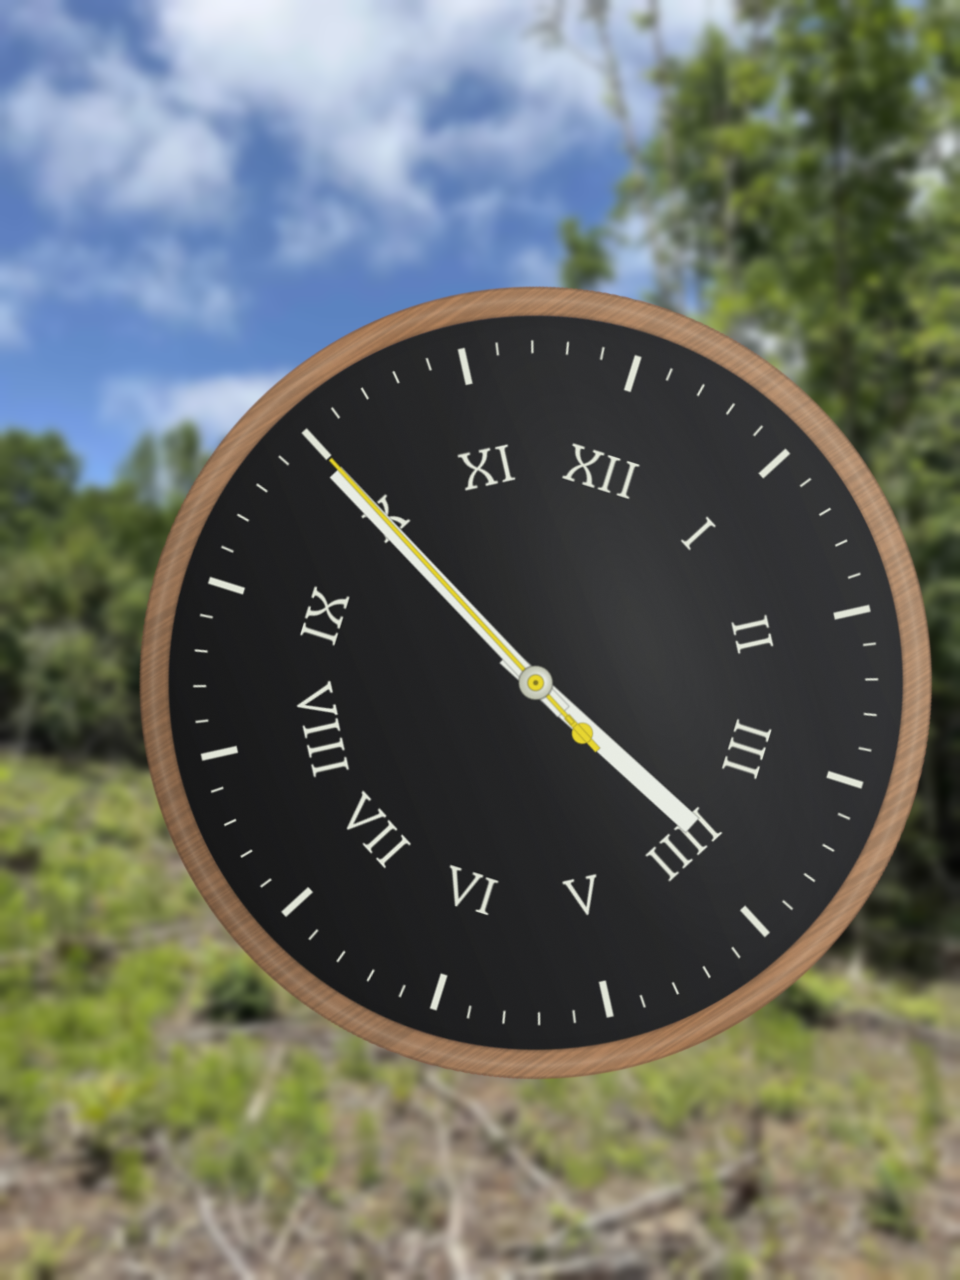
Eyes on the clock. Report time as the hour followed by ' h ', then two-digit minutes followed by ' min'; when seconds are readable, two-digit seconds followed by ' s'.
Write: 3 h 49 min 50 s
